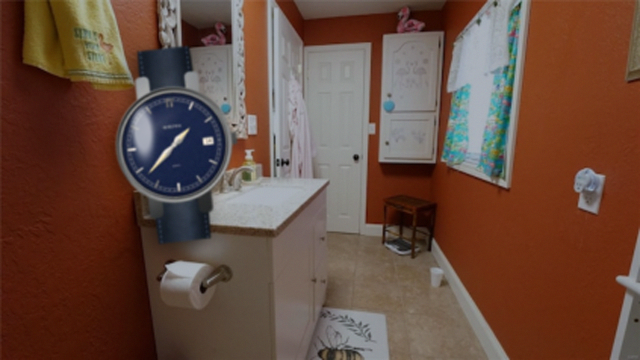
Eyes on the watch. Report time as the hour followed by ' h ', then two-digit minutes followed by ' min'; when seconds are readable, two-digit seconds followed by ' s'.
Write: 1 h 38 min
